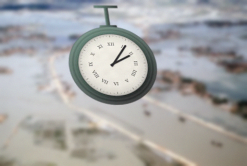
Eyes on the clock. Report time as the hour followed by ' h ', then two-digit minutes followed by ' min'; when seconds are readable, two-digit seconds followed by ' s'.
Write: 2 h 06 min
